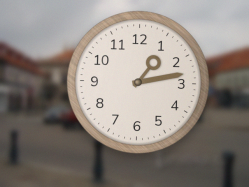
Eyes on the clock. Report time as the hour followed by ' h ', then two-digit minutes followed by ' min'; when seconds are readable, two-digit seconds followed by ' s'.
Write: 1 h 13 min
